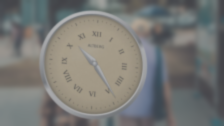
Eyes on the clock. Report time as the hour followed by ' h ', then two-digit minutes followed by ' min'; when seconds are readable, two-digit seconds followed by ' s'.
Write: 10 h 24 min
